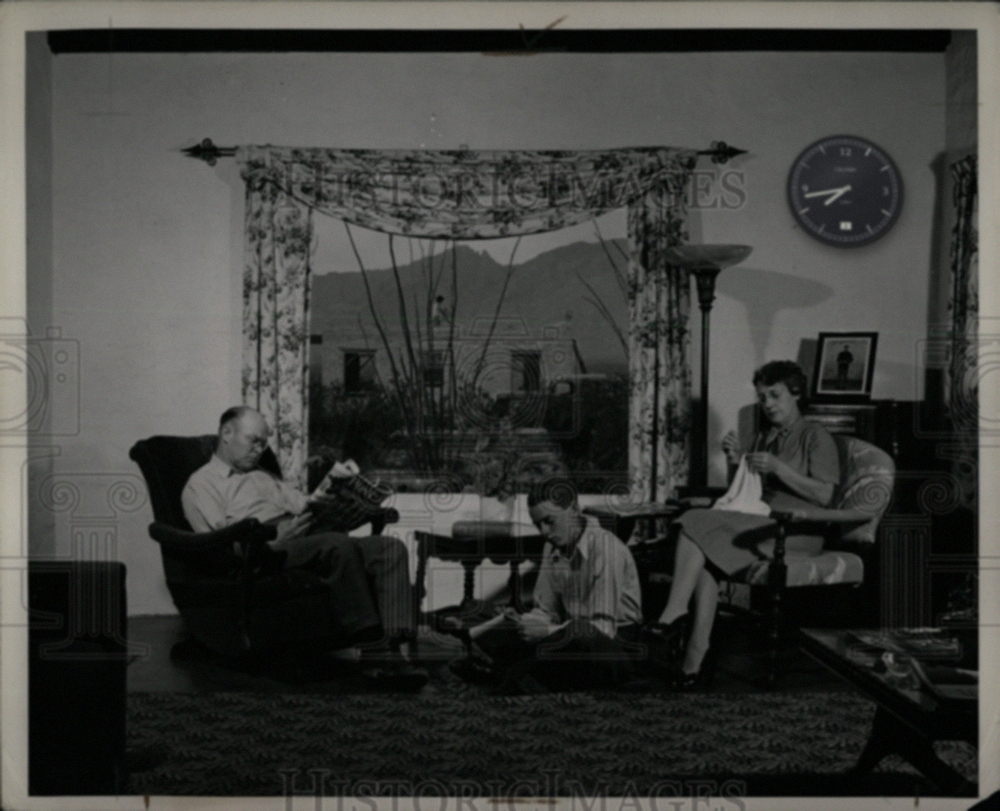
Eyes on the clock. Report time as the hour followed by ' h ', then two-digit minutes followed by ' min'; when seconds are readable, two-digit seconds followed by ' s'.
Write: 7 h 43 min
